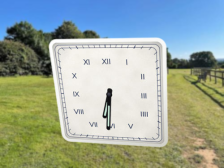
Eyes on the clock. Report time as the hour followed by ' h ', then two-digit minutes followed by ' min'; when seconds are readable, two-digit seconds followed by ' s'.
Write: 6 h 31 min
